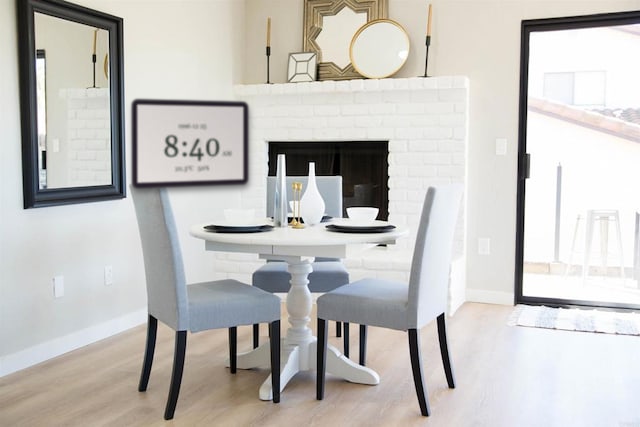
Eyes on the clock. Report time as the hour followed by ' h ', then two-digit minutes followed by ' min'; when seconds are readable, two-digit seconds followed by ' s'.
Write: 8 h 40 min
